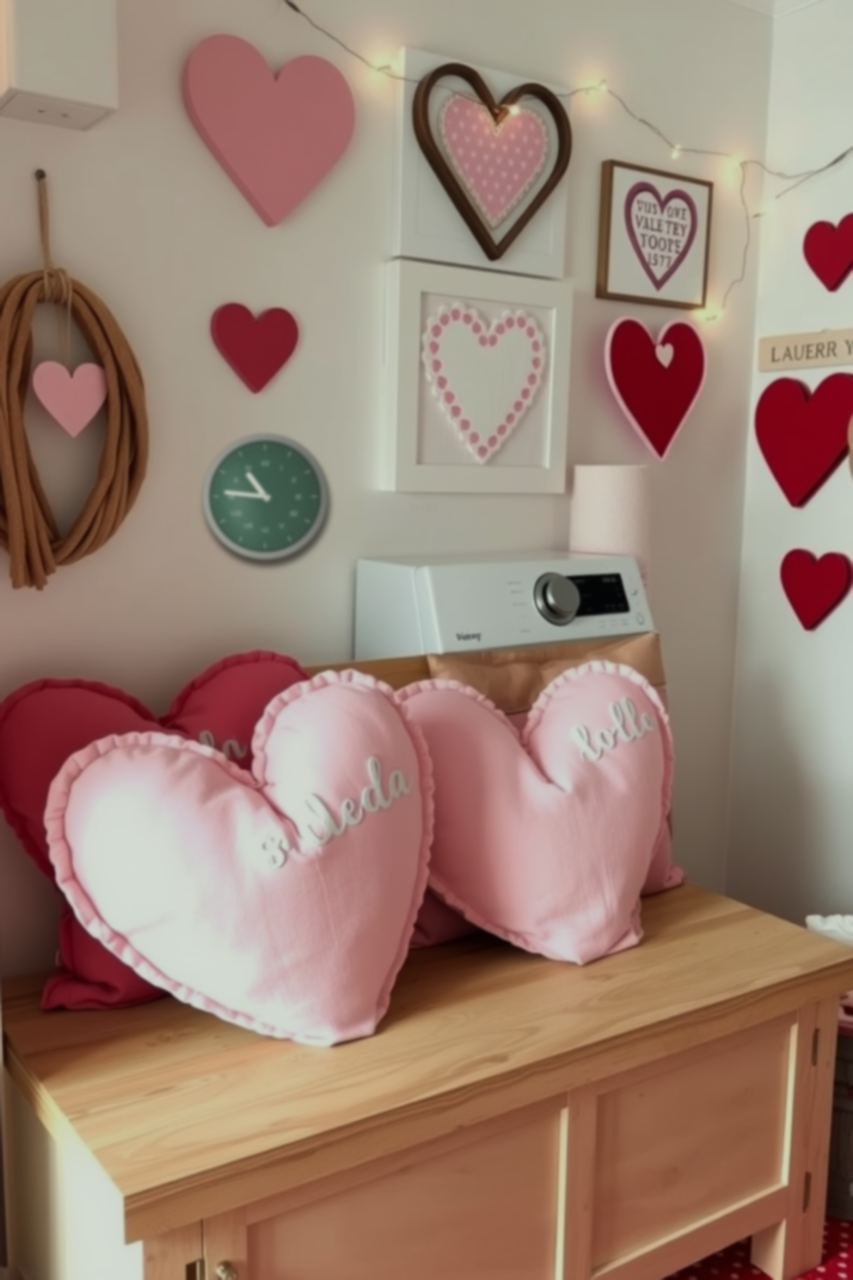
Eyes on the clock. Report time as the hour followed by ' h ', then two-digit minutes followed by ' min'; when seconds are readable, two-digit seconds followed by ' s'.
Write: 10 h 46 min
